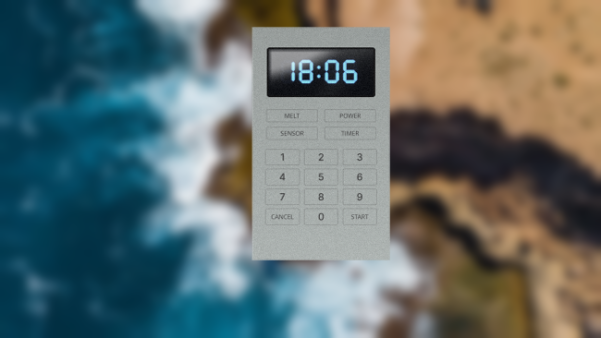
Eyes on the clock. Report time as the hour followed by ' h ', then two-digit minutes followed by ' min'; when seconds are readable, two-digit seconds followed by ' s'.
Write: 18 h 06 min
